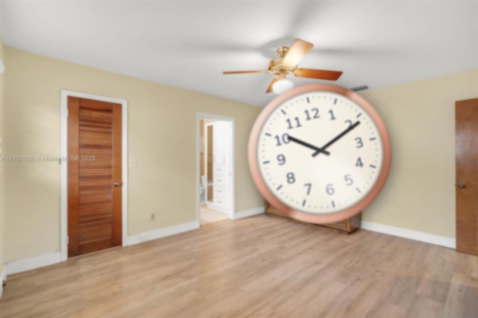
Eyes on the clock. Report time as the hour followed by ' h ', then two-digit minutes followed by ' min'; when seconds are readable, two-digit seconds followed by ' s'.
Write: 10 h 11 min
